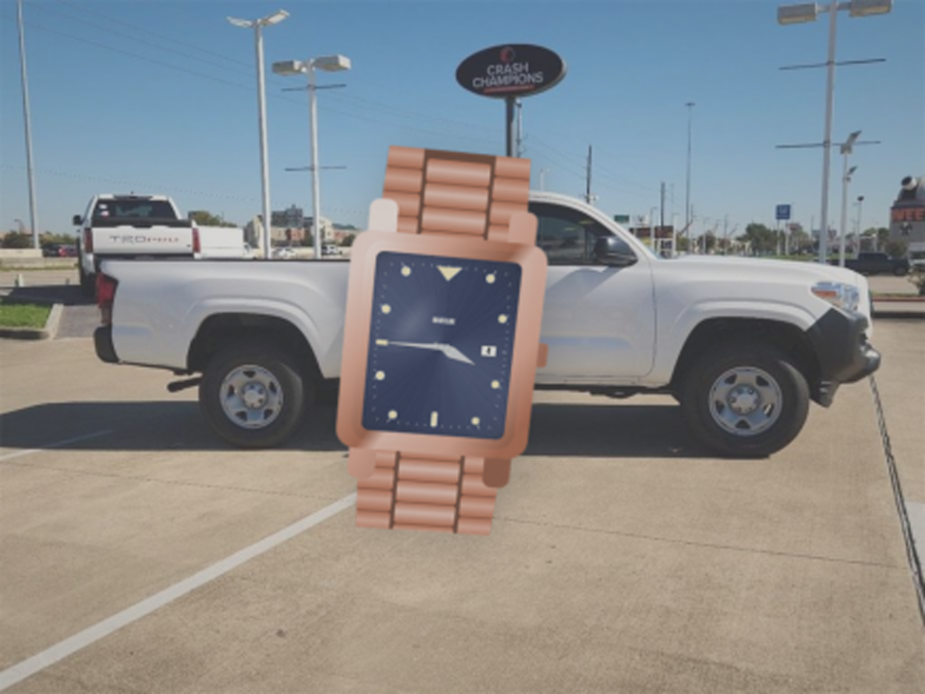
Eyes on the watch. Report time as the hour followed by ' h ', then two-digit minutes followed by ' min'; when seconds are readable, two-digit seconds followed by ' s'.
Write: 3 h 45 min
